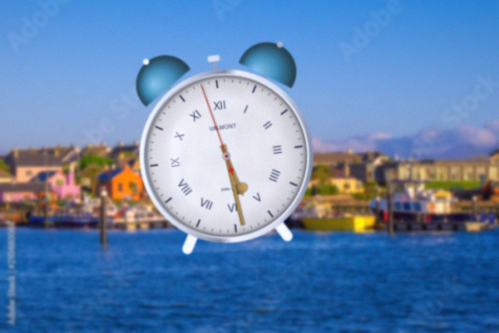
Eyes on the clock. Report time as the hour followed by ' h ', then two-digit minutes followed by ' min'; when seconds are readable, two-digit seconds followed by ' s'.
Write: 5 h 28 min 58 s
